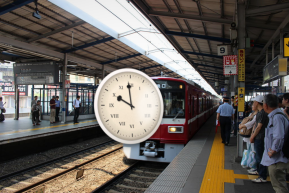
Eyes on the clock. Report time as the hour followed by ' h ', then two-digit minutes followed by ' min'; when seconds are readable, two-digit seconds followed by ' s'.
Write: 9 h 59 min
